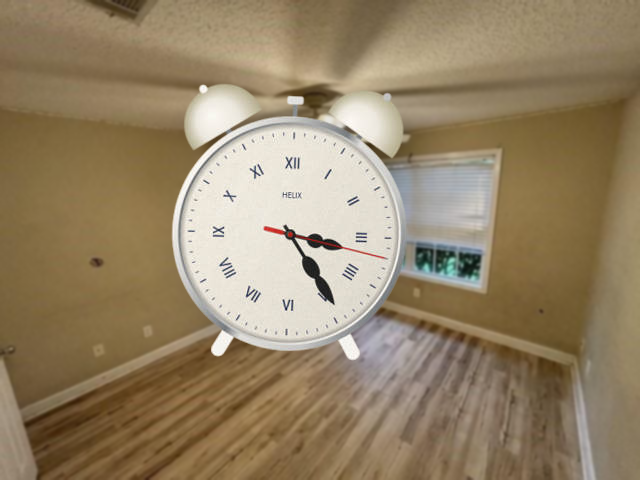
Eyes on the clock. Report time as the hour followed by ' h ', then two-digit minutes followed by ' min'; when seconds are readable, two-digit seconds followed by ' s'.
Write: 3 h 24 min 17 s
